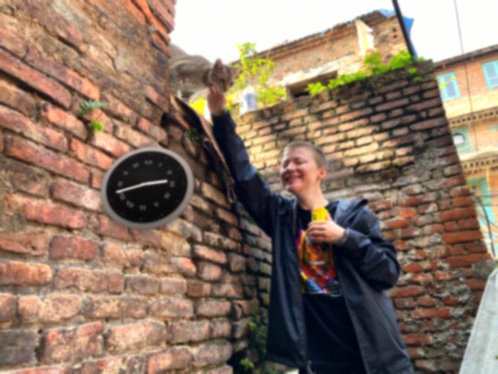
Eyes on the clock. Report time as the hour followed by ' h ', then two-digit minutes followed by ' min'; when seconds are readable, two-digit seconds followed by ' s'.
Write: 2 h 42 min
